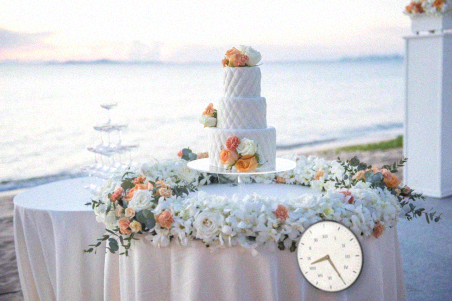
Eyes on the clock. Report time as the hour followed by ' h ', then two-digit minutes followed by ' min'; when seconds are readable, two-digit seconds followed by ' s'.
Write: 8 h 25 min
